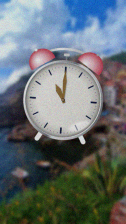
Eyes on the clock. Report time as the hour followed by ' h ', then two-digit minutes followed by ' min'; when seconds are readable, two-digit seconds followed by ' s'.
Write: 11 h 00 min
